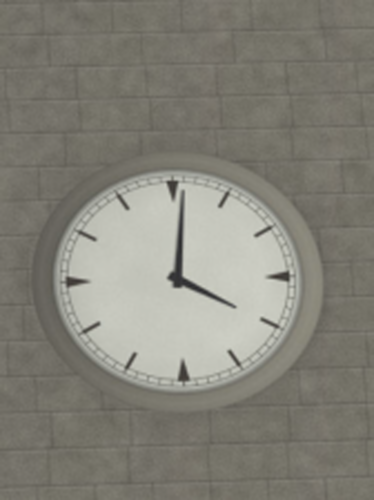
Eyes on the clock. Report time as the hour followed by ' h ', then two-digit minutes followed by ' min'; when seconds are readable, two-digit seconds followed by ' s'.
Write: 4 h 01 min
